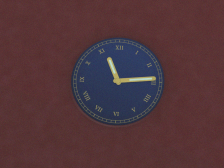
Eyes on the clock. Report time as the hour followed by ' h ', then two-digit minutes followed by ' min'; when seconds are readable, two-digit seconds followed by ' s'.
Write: 11 h 14 min
